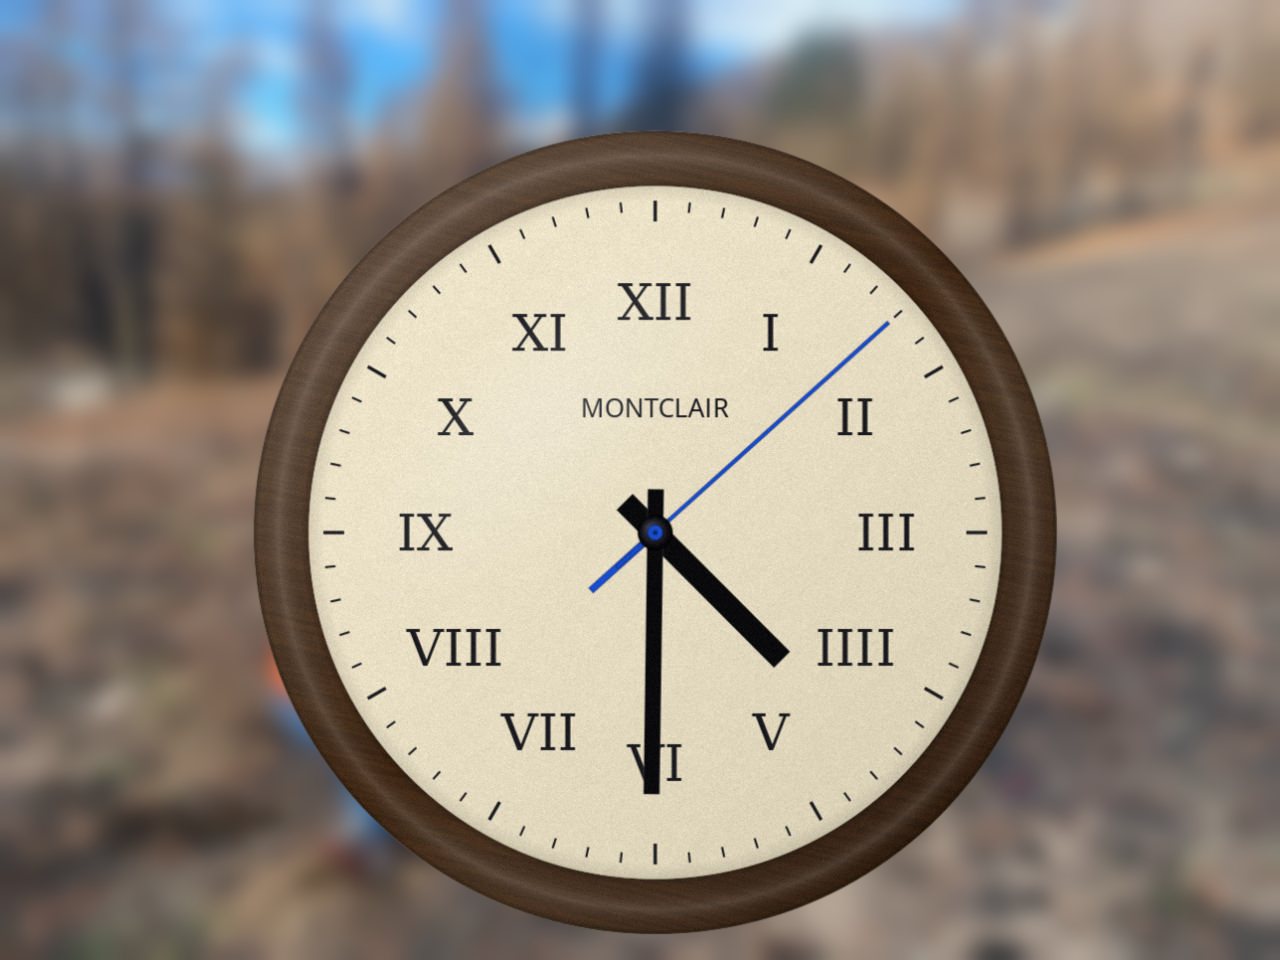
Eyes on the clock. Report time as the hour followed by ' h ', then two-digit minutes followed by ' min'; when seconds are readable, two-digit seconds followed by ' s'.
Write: 4 h 30 min 08 s
